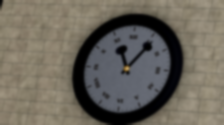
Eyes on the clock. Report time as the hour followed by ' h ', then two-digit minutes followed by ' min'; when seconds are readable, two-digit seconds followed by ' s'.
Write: 11 h 06 min
